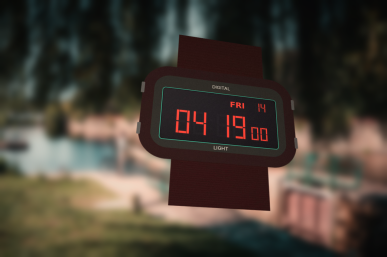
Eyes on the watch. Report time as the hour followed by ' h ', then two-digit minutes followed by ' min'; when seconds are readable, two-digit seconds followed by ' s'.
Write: 4 h 19 min 00 s
